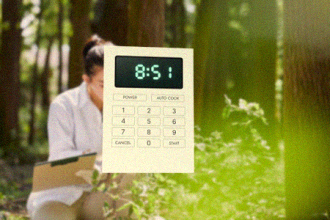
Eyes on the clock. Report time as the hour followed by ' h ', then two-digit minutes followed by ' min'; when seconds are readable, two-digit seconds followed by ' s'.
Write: 8 h 51 min
